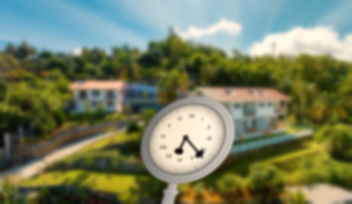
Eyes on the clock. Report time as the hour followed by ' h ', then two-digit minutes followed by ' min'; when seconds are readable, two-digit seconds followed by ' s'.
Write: 6 h 22 min
